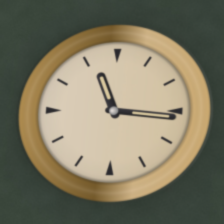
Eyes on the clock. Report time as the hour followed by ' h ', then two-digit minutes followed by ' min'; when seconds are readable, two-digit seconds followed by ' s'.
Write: 11 h 16 min
